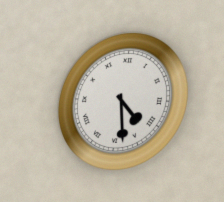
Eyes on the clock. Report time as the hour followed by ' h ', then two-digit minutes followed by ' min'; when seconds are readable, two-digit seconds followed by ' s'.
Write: 4 h 28 min
